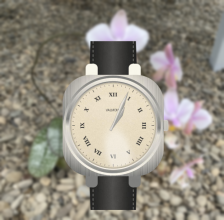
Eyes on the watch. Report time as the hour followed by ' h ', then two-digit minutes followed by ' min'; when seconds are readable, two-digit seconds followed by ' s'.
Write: 1 h 04 min
